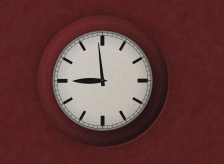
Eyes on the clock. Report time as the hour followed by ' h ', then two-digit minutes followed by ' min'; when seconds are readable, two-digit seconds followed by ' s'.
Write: 8 h 59 min
